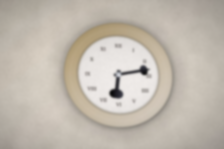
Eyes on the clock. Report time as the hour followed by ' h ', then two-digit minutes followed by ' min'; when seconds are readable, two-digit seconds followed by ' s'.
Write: 6 h 13 min
